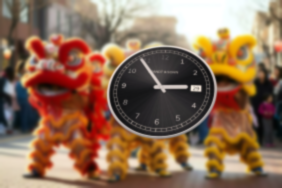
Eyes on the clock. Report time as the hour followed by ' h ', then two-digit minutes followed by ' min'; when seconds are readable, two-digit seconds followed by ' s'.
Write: 2 h 54 min
